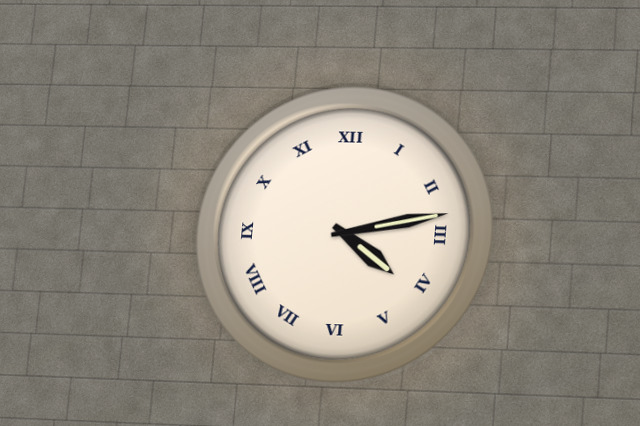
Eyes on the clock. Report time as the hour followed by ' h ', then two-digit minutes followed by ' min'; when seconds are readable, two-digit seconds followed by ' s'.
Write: 4 h 13 min
